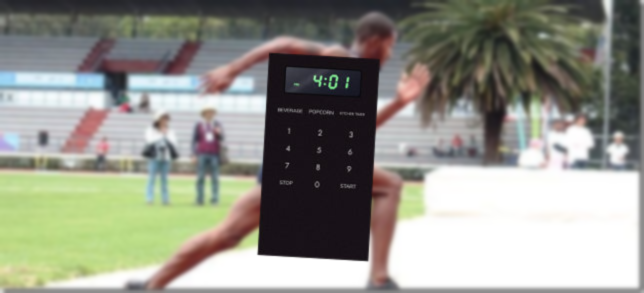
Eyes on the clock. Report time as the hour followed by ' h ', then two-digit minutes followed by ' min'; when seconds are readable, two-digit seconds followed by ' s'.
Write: 4 h 01 min
